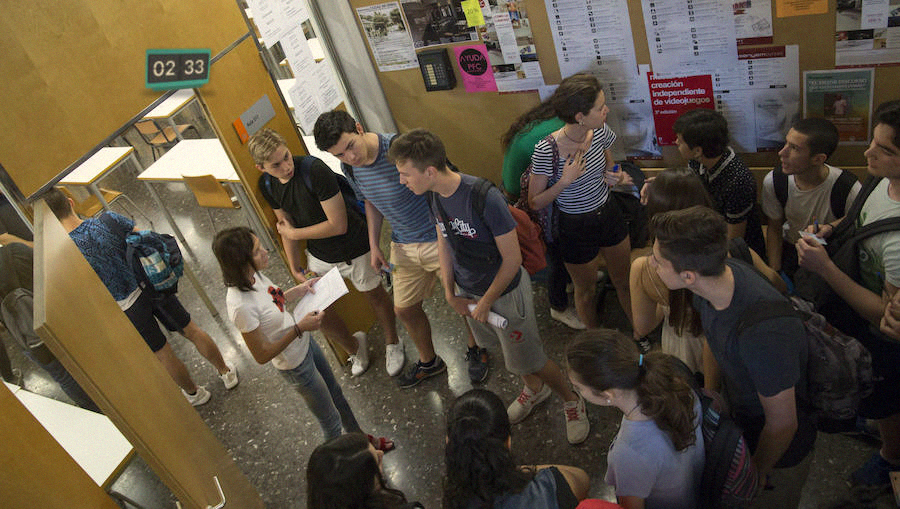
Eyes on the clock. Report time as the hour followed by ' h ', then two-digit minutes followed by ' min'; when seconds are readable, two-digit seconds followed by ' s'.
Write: 2 h 33 min
